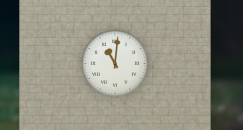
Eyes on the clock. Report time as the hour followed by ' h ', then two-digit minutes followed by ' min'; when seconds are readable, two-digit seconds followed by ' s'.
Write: 11 h 01 min
